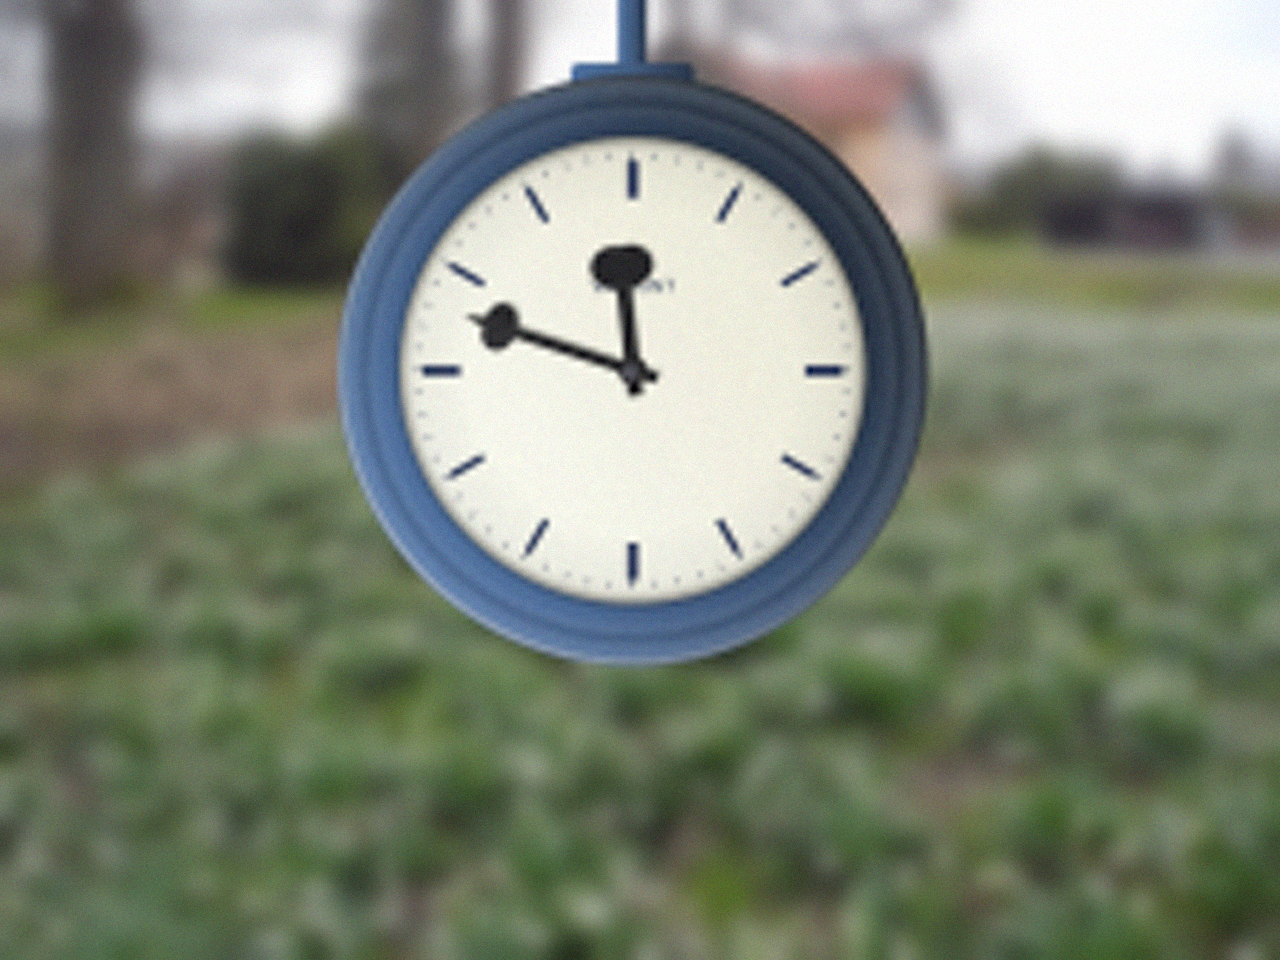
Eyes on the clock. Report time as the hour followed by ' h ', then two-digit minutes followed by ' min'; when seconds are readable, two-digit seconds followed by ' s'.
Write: 11 h 48 min
